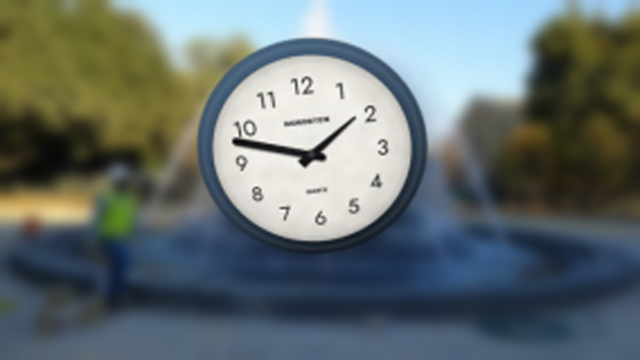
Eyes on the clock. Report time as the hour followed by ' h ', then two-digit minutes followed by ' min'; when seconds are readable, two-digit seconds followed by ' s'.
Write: 1 h 48 min
